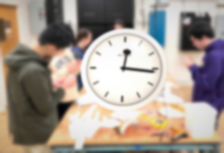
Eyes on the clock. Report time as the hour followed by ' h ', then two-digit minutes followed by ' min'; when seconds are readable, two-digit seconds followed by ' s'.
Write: 12 h 16 min
